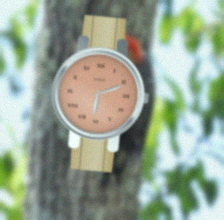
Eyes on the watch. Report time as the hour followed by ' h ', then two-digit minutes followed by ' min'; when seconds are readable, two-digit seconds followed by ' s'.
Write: 6 h 11 min
